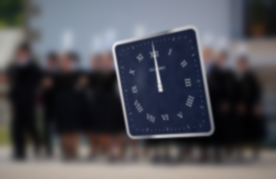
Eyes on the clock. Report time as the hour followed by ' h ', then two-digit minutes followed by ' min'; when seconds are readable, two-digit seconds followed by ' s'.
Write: 12 h 00 min
